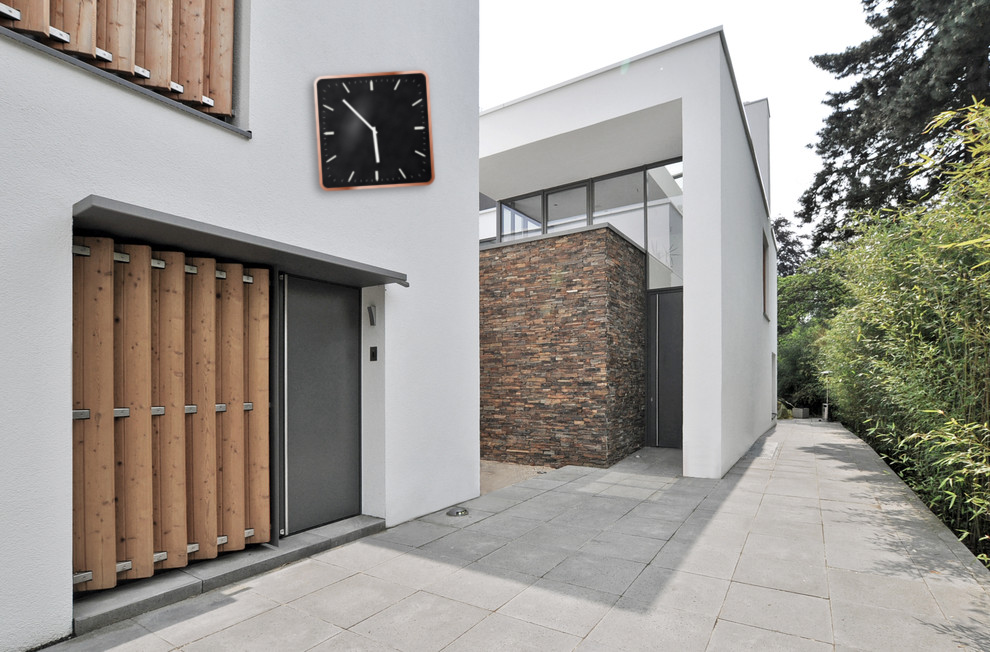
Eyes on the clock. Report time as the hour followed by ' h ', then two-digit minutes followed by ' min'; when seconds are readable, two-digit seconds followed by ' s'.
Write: 5 h 53 min
